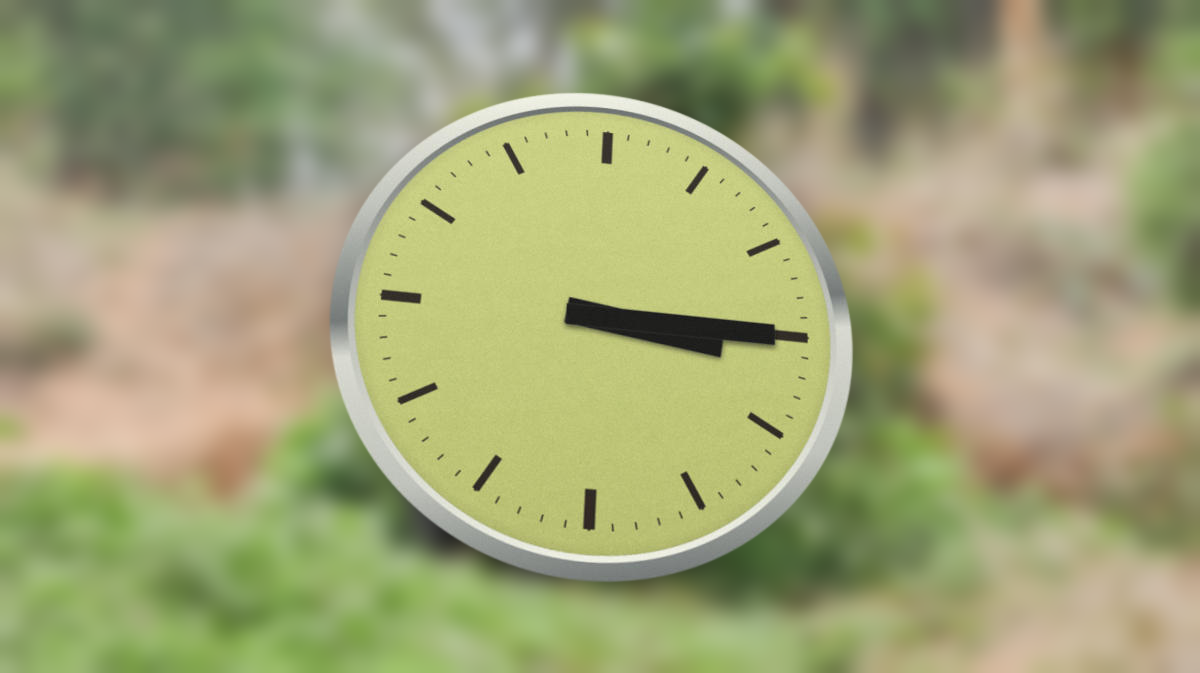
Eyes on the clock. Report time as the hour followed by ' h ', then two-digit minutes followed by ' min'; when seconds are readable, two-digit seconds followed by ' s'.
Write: 3 h 15 min
